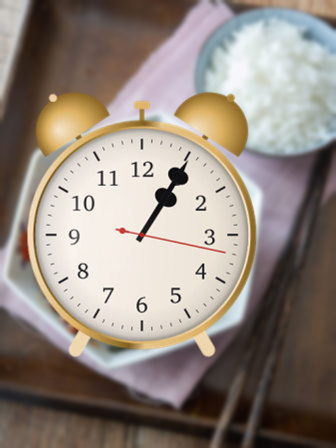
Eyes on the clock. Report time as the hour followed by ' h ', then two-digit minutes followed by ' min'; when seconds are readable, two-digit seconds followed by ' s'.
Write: 1 h 05 min 17 s
